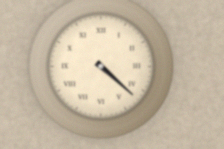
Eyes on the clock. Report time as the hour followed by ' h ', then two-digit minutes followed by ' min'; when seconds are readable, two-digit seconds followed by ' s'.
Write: 4 h 22 min
